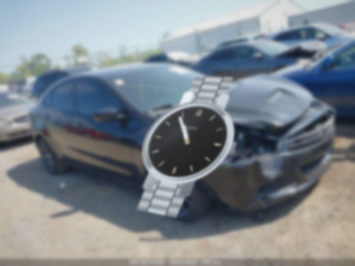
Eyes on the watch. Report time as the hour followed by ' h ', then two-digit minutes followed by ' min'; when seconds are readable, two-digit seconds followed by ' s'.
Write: 10 h 54 min
